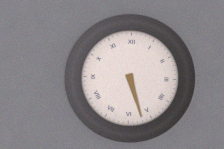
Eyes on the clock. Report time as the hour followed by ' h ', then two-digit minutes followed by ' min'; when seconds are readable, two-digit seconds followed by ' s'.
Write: 5 h 27 min
